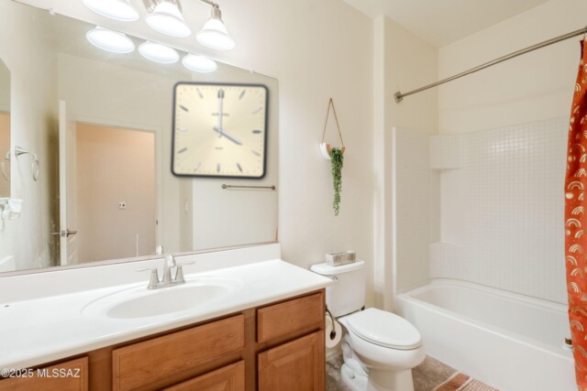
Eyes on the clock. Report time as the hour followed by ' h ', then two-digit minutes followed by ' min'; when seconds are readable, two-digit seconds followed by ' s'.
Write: 4 h 00 min
